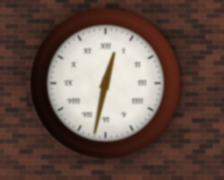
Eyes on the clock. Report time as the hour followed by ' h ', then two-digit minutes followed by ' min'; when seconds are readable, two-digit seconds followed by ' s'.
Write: 12 h 32 min
